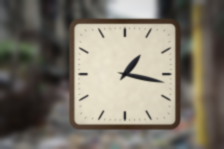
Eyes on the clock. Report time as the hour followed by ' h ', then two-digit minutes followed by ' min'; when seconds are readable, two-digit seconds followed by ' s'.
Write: 1 h 17 min
